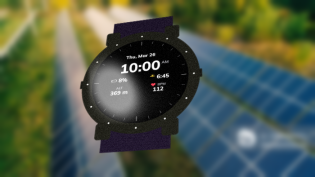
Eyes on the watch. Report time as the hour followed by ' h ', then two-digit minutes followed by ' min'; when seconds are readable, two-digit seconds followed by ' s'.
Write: 10 h 00 min
